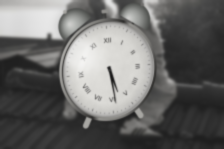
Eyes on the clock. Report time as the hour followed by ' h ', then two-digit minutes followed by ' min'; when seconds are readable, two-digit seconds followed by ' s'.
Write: 5 h 29 min
